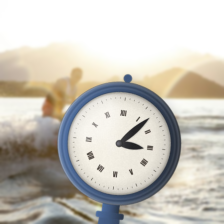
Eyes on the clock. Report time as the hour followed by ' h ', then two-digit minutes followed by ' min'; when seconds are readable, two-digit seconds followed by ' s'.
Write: 3 h 07 min
